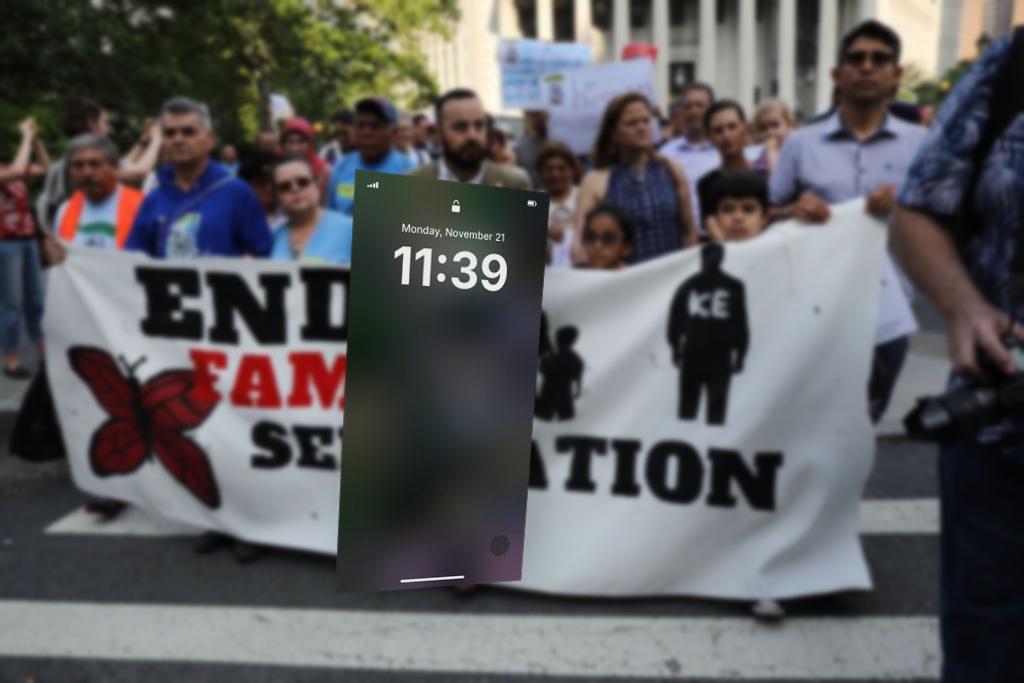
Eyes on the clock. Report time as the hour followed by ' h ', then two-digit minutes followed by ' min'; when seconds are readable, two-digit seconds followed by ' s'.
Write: 11 h 39 min
